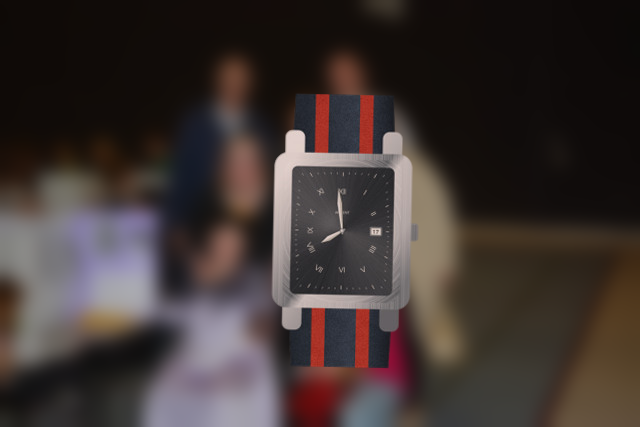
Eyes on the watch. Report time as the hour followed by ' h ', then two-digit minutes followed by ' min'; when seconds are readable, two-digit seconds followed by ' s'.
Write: 7 h 59 min
